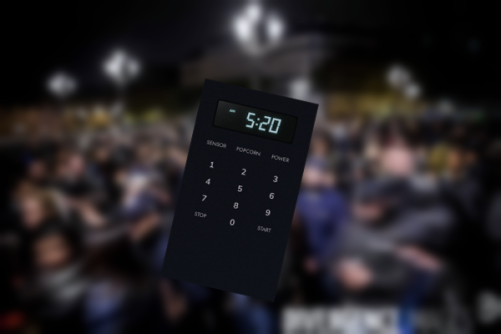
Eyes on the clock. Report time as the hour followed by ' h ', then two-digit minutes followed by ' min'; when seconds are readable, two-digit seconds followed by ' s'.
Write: 5 h 20 min
